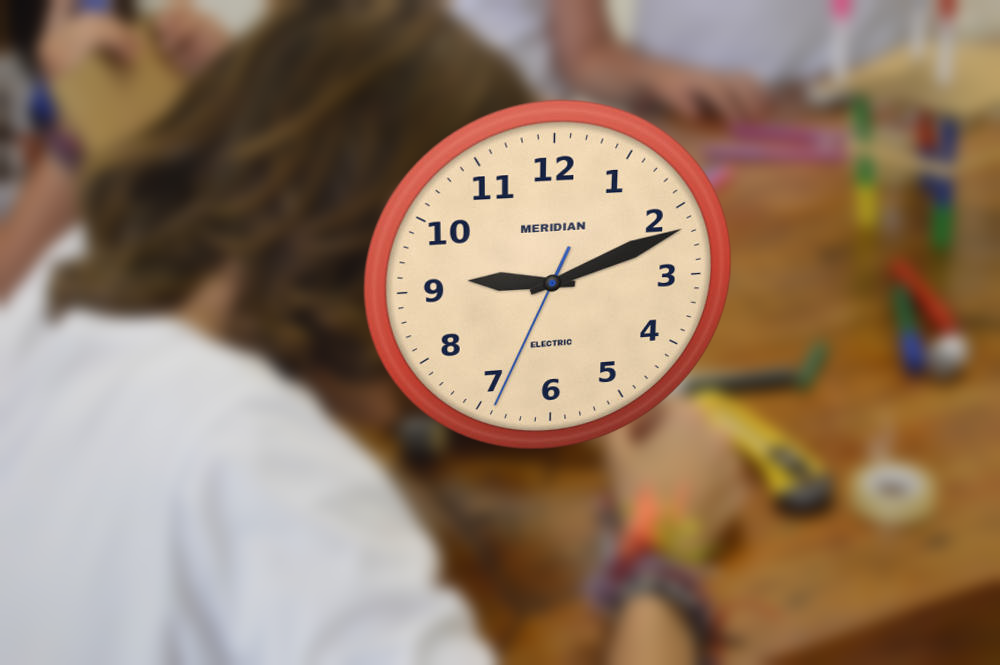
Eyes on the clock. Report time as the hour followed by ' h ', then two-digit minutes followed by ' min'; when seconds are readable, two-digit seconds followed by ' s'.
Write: 9 h 11 min 34 s
